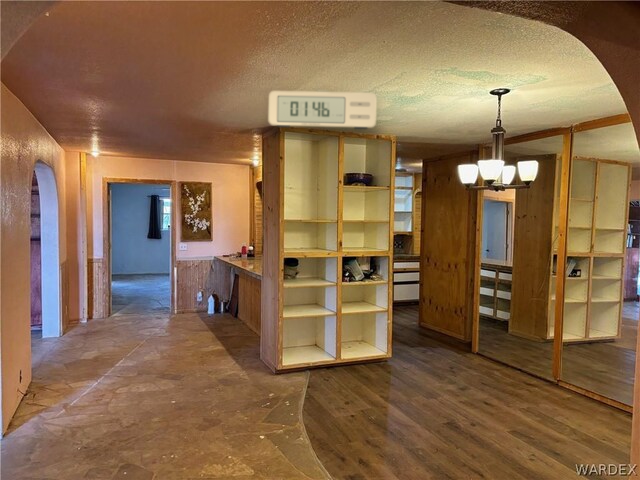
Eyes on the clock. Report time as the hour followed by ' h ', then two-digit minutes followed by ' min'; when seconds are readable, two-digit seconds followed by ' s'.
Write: 1 h 46 min
